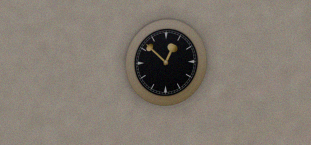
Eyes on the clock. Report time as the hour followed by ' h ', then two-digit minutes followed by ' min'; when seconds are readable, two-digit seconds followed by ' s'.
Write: 12 h 52 min
